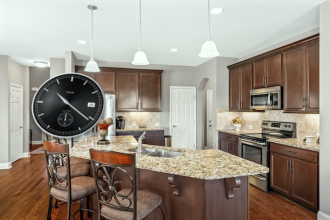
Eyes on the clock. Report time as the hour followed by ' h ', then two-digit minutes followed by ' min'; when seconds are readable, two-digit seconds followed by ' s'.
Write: 10 h 21 min
